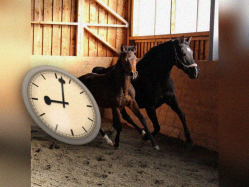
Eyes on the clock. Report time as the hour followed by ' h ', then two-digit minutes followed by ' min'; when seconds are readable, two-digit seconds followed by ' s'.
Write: 9 h 02 min
